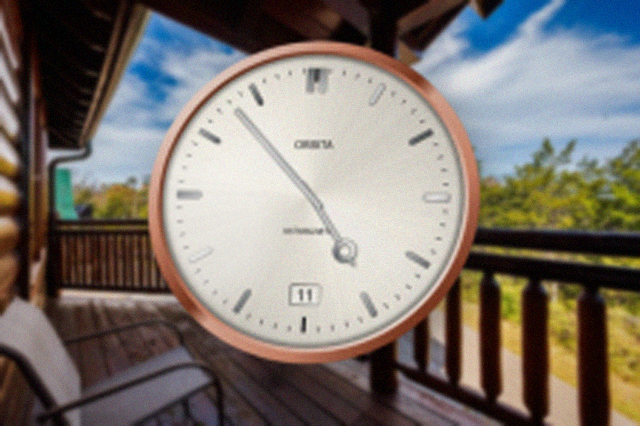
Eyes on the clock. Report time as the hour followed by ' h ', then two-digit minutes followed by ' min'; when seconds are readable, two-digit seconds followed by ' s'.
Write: 4 h 53 min
